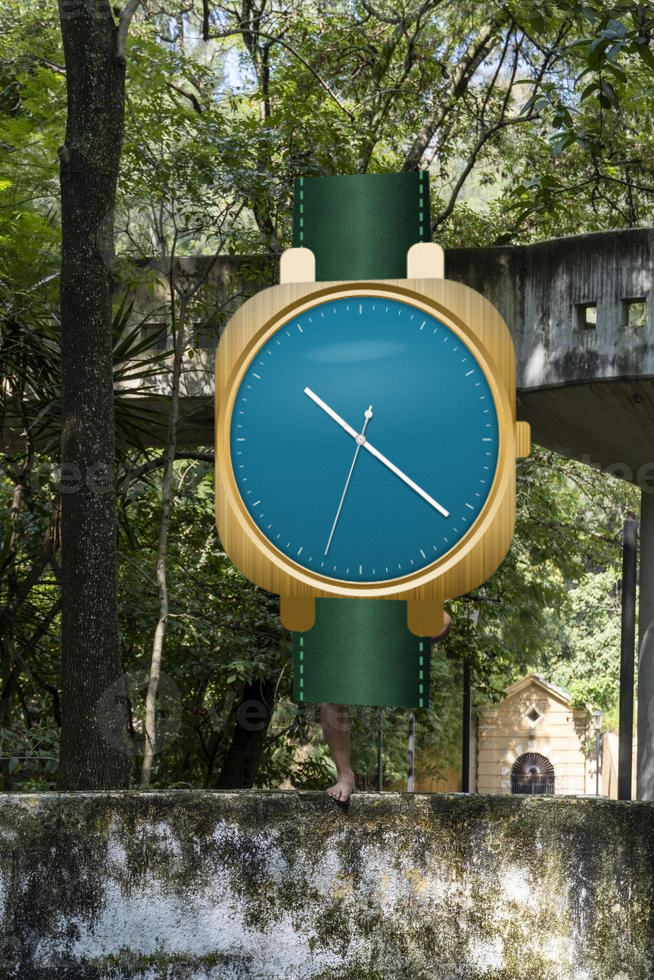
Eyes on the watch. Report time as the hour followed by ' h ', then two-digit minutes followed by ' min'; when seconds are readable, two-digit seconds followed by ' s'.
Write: 10 h 21 min 33 s
